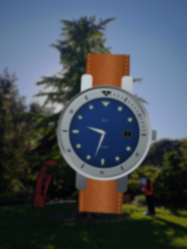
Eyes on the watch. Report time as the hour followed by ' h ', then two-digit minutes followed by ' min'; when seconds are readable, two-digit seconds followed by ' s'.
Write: 9 h 33 min
